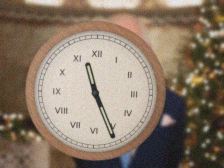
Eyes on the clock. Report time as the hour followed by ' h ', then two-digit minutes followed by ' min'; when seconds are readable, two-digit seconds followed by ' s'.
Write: 11 h 26 min
